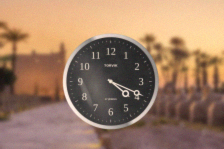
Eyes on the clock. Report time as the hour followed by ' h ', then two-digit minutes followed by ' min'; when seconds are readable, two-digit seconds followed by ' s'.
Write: 4 h 19 min
